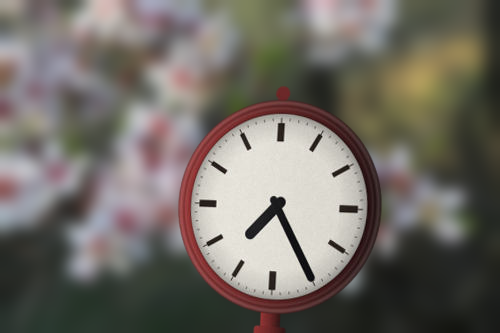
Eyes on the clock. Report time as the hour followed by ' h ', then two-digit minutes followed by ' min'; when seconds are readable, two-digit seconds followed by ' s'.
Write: 7 h 25 min
